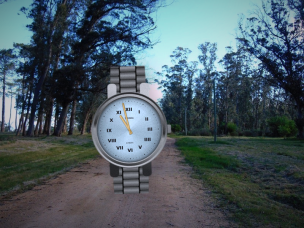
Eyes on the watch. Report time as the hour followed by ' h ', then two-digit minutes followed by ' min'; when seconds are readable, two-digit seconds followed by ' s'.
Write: 10 h 58 min
